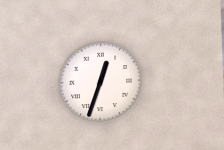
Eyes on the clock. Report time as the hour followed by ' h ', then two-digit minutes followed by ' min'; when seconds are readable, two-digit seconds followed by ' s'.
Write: 12 h 33 min
